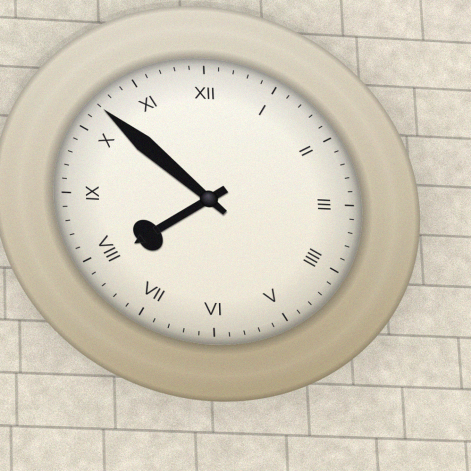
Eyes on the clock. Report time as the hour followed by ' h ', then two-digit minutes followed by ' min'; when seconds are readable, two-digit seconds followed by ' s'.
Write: 7 h 52 min
